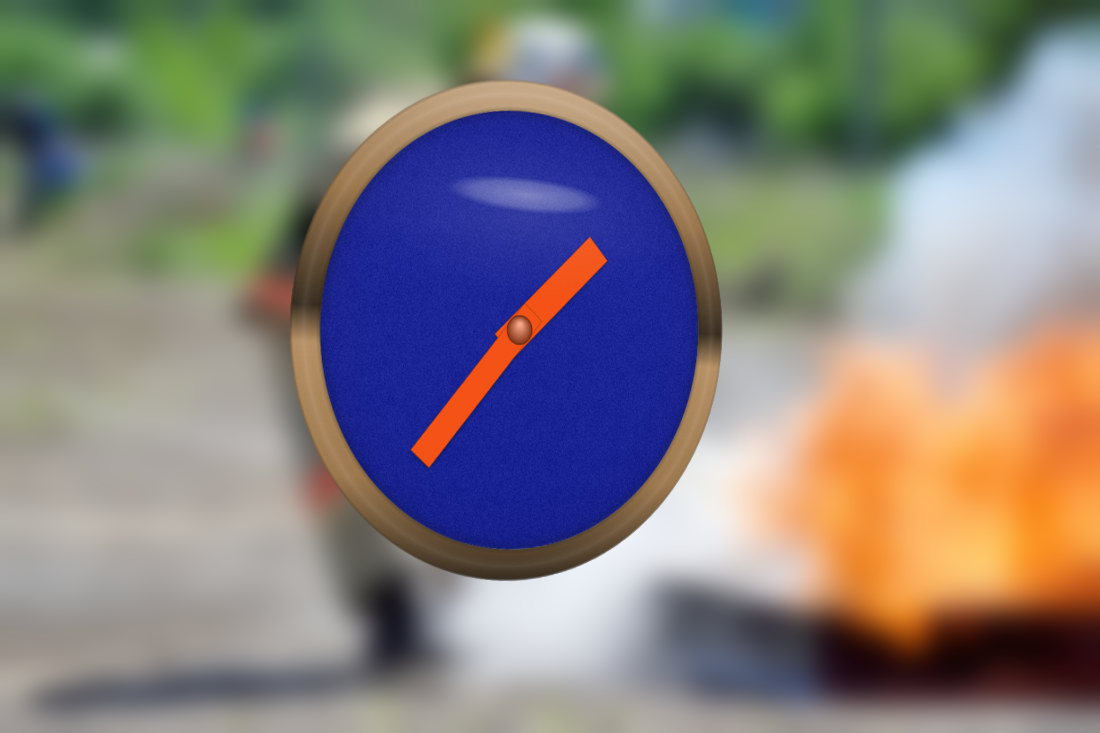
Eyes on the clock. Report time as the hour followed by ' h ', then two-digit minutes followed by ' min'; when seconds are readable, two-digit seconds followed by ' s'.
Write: 1 h 37 min
